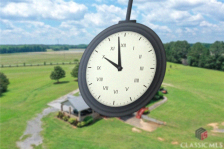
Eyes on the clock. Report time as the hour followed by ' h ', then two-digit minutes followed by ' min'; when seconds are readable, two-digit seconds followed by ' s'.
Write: 9 h 58 min
